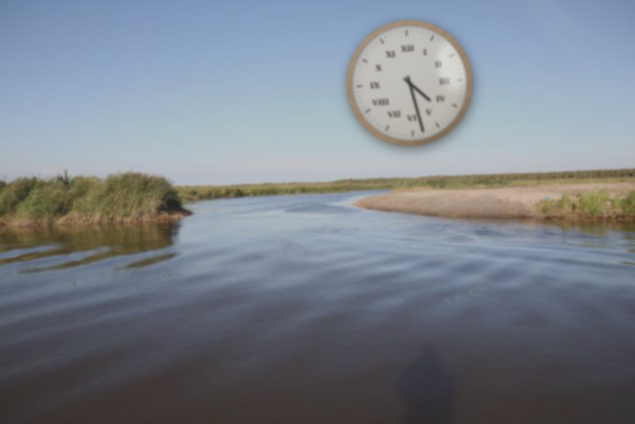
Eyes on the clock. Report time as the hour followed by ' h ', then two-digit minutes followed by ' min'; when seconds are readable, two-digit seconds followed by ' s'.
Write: 4 h 28 min
